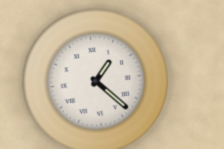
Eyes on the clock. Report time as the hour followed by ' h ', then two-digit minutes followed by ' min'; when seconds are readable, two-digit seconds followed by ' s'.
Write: 1 h 23 min
